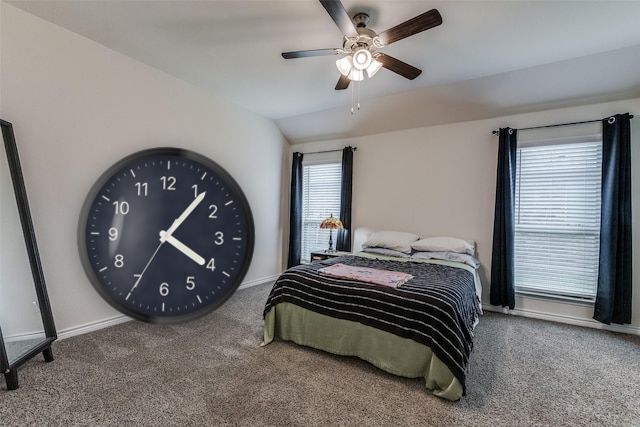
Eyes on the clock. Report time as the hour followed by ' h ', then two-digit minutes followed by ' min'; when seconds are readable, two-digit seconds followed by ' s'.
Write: 4 h 06 min 35 s
